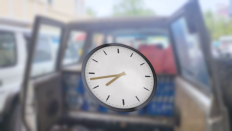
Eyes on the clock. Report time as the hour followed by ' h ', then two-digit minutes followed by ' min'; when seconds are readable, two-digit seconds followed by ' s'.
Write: 7 h 43 min
